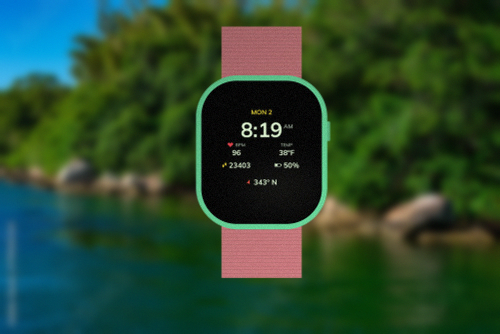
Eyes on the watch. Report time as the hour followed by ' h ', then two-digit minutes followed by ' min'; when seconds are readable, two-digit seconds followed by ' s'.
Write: 8 h 19 min
